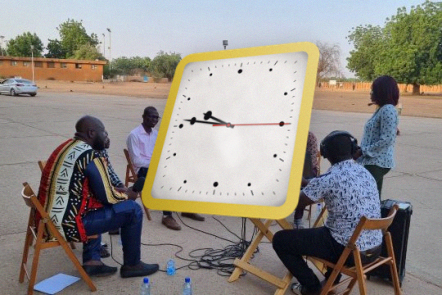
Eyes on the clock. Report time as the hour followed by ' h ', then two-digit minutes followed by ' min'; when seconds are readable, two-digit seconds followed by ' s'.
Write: 9 h 46 min 15 s
